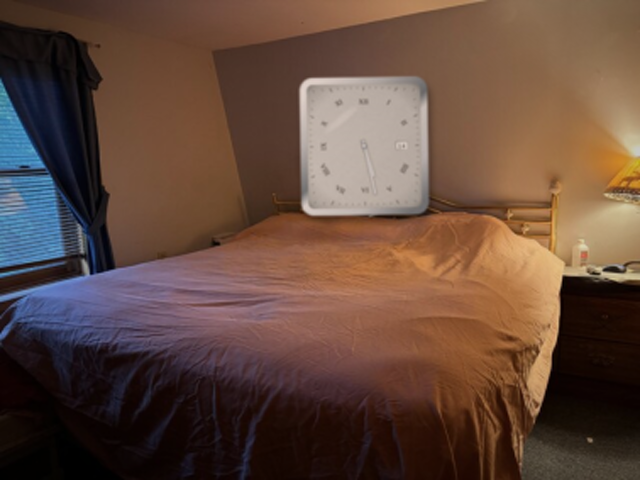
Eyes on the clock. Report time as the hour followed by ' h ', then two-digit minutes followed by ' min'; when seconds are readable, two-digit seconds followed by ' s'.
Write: 5 h 28 min
